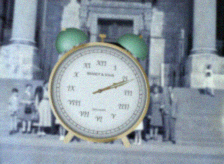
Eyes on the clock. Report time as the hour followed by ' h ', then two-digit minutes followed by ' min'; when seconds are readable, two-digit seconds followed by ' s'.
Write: 2 h 11 min
